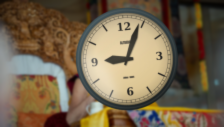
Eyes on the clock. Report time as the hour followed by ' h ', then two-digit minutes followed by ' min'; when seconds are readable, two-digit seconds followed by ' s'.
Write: 9 h 04 min
